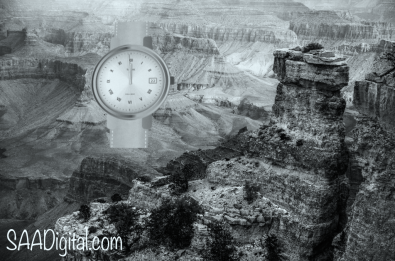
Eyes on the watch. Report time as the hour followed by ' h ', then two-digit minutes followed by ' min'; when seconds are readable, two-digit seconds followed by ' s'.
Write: 11 h 59 min
